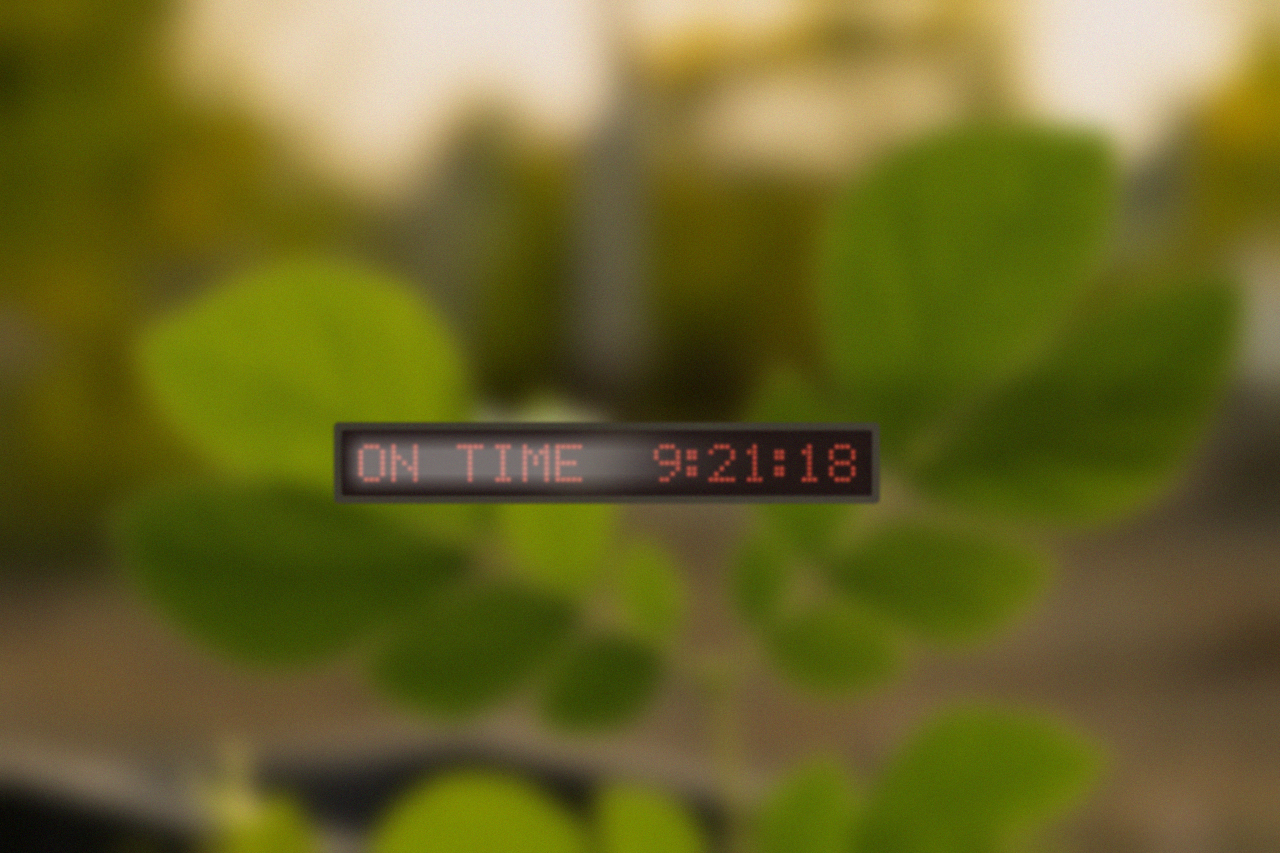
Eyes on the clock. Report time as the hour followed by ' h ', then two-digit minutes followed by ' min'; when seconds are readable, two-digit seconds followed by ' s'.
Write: 9 h 21 min 18 s
